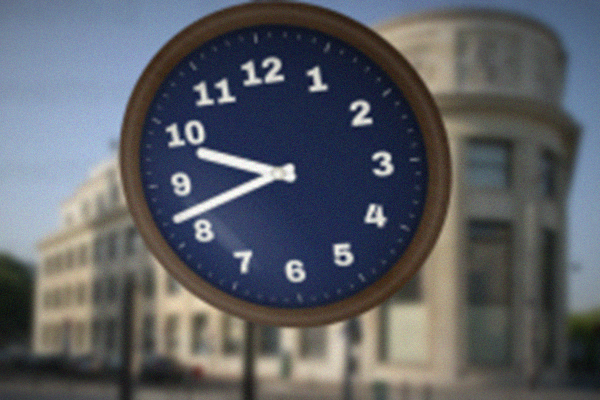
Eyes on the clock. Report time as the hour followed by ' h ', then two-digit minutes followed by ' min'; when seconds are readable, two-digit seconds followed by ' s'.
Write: 9 h 42 min
